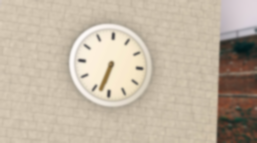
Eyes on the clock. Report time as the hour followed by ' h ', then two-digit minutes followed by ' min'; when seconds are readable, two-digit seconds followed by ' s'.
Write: 6 h 33 min
